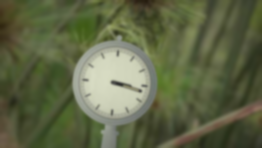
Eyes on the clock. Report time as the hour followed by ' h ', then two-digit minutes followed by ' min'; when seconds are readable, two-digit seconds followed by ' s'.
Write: 3 h 17 min
